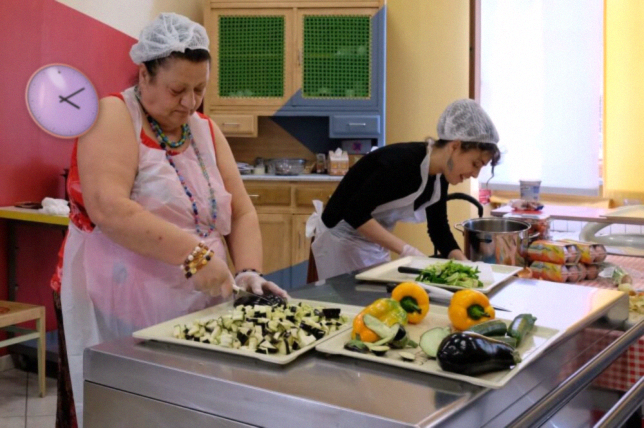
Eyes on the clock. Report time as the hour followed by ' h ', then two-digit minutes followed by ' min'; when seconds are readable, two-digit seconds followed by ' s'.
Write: 4 h 11 min
